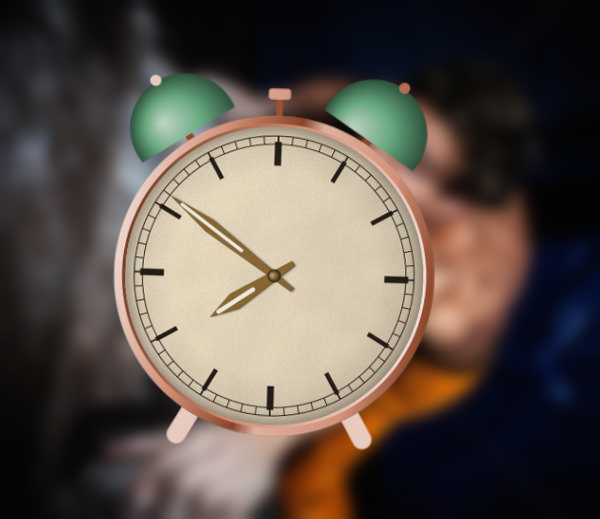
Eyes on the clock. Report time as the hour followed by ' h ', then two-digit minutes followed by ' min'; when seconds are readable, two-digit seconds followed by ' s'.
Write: 7 h 51 min
